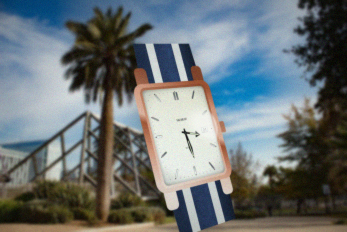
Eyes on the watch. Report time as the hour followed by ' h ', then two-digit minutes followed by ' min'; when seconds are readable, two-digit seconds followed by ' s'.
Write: 3 h 29 min
